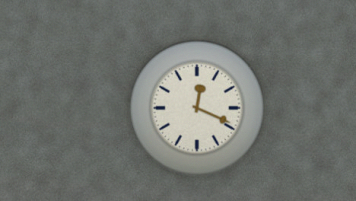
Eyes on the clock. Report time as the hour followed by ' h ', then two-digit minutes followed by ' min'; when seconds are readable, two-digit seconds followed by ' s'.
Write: 12 h 19 min
